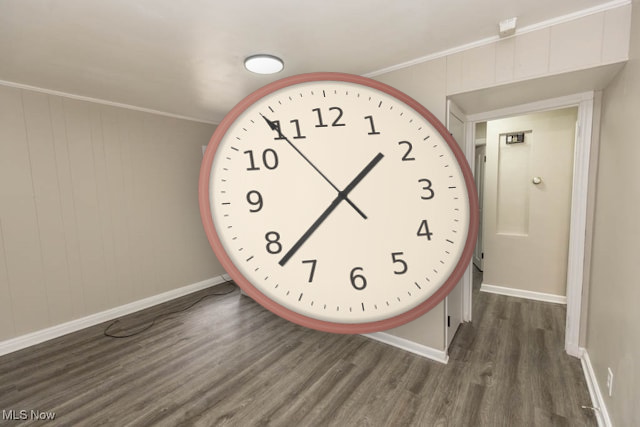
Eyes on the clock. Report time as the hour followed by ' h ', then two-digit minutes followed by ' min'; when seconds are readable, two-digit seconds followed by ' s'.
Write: 1 h 37 min 54 s
